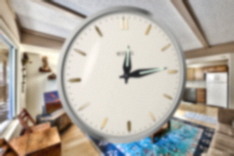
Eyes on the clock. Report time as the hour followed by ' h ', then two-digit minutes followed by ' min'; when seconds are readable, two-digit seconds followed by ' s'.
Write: 12 h 14 min
